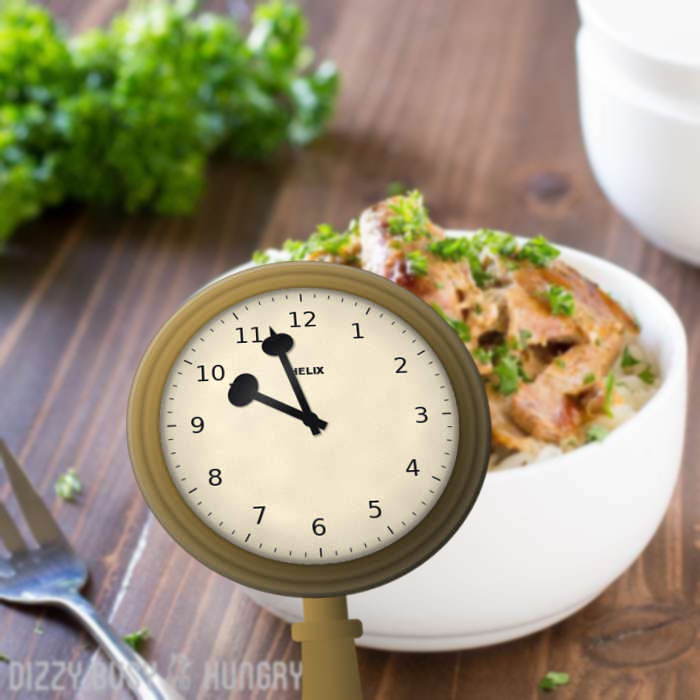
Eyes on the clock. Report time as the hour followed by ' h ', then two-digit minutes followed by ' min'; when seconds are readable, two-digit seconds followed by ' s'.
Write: 9 h 57 min
